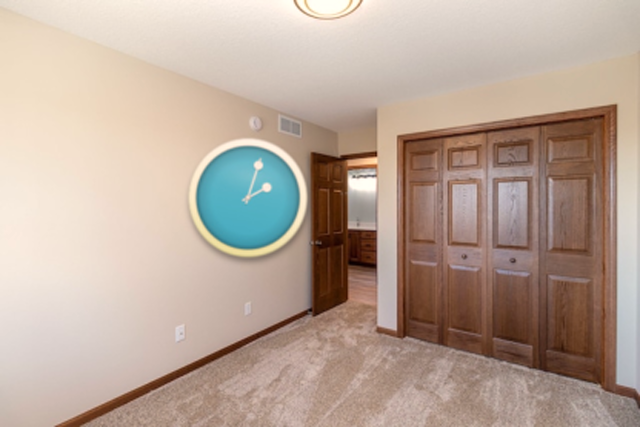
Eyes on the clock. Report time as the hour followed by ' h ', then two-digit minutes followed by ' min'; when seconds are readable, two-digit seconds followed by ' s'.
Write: 2 h 03 min
